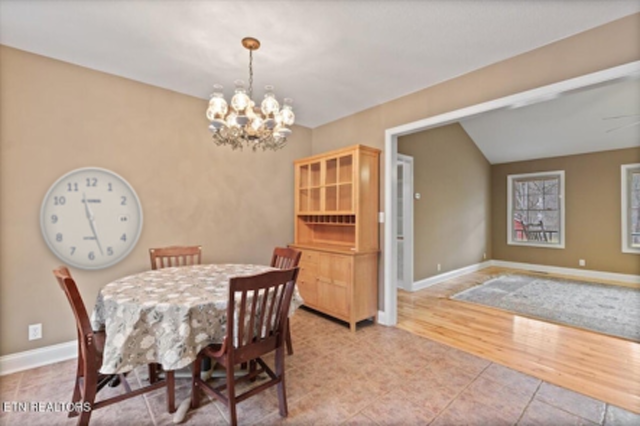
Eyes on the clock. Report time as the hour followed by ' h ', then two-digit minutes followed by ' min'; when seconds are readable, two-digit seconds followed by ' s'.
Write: 11 h 27 min
